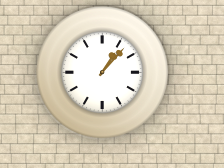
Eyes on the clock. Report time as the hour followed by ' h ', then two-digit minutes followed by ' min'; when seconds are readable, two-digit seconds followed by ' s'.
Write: 1 h 07 min
